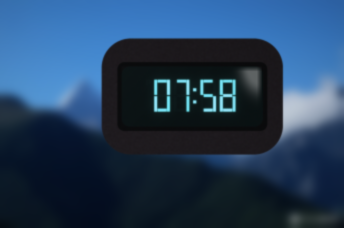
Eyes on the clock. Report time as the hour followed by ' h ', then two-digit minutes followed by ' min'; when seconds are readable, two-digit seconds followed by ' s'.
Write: 7 h 58 min
